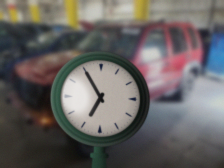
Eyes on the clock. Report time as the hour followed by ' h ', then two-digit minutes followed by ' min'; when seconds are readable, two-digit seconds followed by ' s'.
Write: 6 h 55 min
